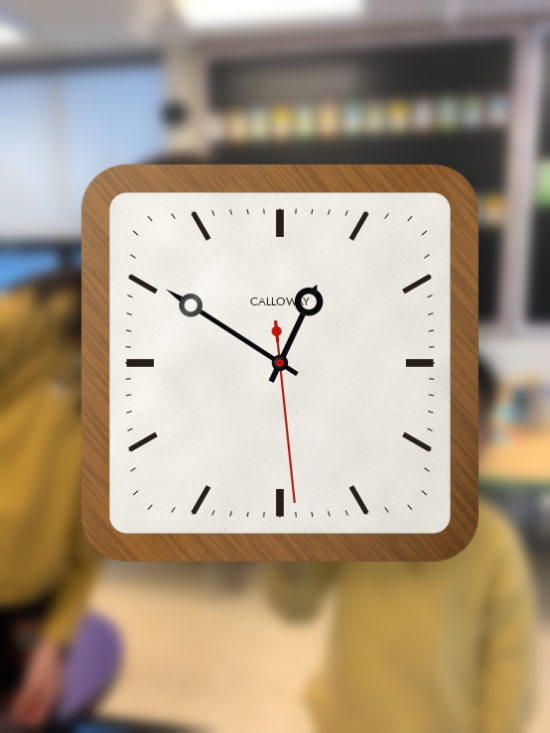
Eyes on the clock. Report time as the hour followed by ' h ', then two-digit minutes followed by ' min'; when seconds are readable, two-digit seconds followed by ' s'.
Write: 12 h 50 min 29 s
